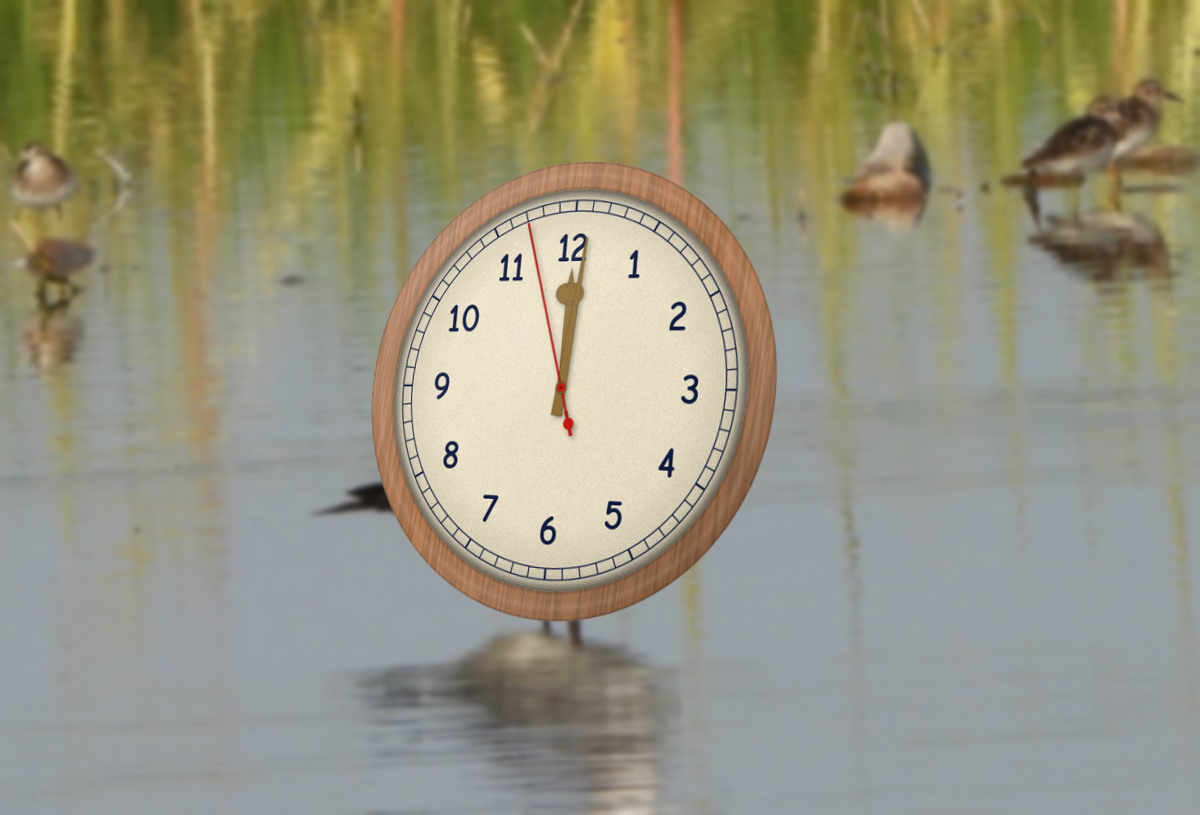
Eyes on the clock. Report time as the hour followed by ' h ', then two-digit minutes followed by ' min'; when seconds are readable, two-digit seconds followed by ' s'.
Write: 12 h 00 min 57 s
